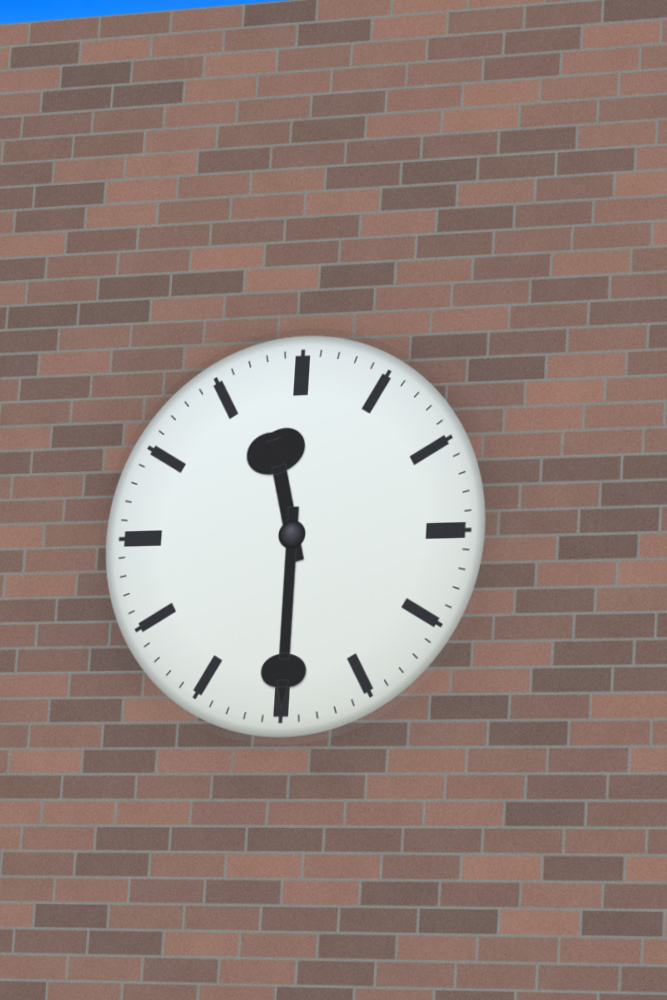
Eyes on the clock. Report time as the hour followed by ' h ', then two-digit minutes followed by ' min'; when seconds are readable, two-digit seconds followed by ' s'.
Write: 11 h 30 min
